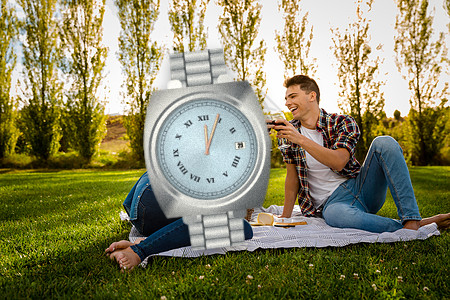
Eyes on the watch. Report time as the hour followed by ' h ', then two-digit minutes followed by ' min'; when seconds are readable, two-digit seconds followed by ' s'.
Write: 12 h 04 min
